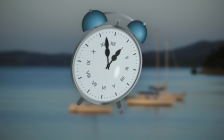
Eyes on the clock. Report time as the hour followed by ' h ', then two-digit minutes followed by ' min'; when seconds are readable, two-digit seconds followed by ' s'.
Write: 12 h 57 min
